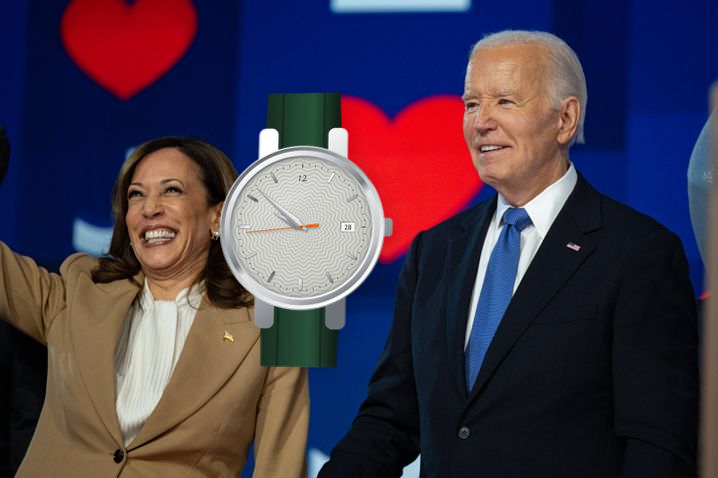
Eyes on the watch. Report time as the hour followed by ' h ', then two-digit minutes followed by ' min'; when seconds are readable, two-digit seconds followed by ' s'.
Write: 9 h 51 min 44 s
